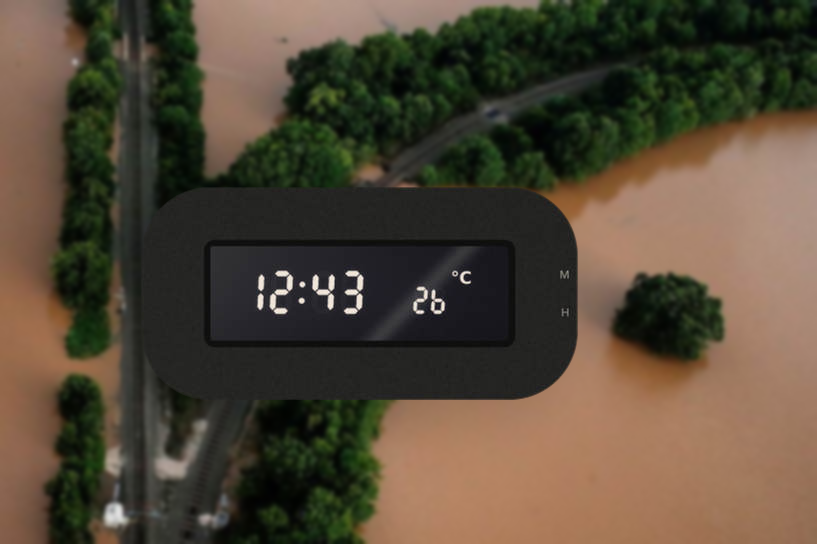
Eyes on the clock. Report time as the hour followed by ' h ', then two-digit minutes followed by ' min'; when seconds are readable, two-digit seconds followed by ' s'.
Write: 12 h 43 min
